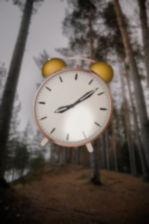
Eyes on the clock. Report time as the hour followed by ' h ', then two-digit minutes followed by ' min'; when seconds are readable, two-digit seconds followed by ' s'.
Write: 8 h 08 min
